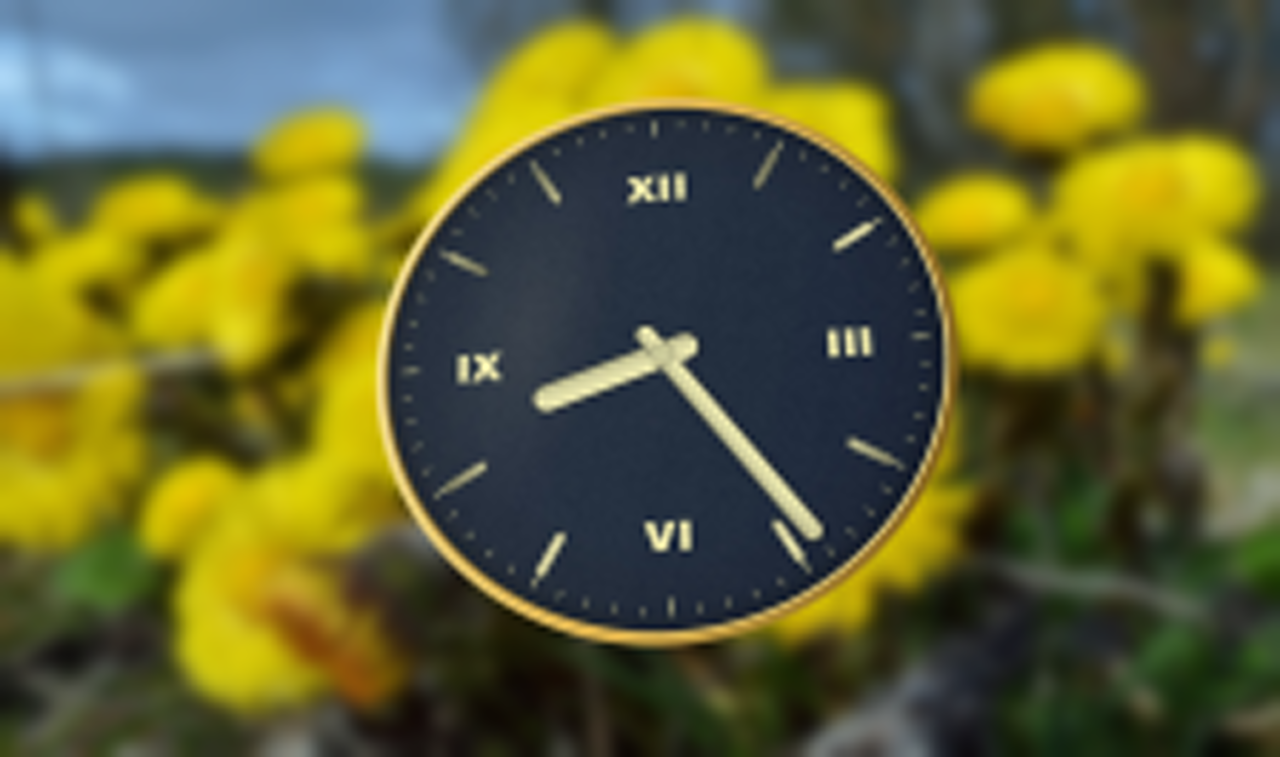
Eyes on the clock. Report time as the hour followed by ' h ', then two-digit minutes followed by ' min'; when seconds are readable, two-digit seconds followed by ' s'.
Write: 8 h 24 min
